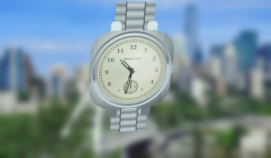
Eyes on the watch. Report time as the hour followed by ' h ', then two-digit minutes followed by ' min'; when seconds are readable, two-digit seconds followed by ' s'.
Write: 10 h 32 min
